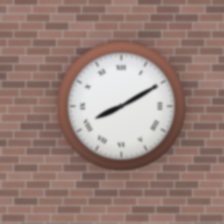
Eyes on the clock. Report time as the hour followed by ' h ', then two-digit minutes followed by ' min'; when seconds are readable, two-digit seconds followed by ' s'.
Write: 8 h 10 min
